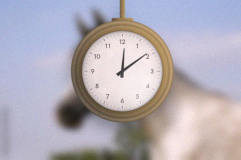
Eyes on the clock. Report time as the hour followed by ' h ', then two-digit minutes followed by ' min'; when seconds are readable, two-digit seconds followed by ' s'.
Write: 12 h 09 min
